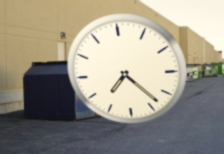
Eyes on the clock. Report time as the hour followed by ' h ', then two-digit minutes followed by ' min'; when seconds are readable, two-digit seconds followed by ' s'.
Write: 7 h 23 min
